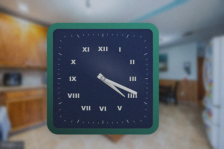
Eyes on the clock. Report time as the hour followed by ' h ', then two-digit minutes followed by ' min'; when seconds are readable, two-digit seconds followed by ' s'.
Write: 4 h 19 min
